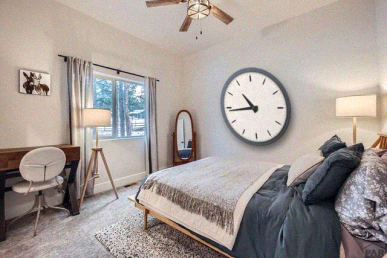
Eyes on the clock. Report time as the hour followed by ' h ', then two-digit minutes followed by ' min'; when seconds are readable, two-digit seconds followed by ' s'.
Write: 10 h 44 min
